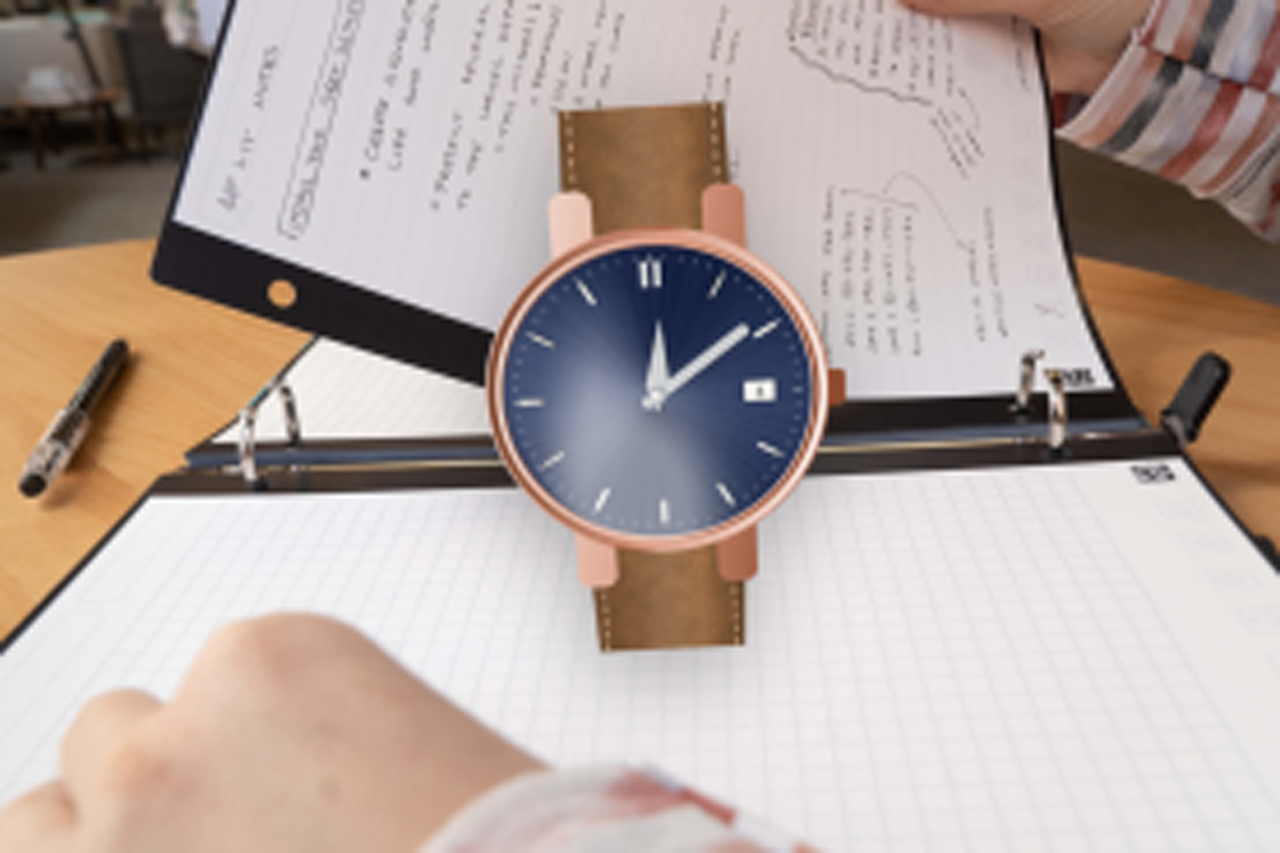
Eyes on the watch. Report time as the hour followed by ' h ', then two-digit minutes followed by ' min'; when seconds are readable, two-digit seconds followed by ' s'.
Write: 12 h 09 min
